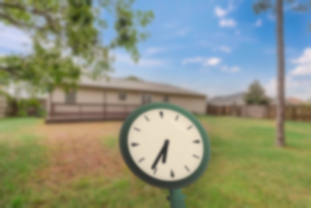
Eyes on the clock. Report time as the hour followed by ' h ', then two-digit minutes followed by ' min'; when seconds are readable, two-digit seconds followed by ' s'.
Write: 6 h 36 min
